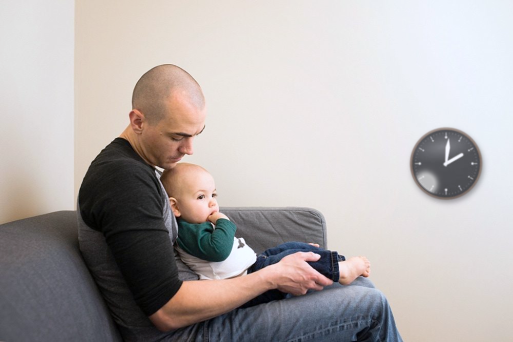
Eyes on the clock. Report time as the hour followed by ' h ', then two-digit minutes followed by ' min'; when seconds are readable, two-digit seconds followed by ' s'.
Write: 2 h 01 min
